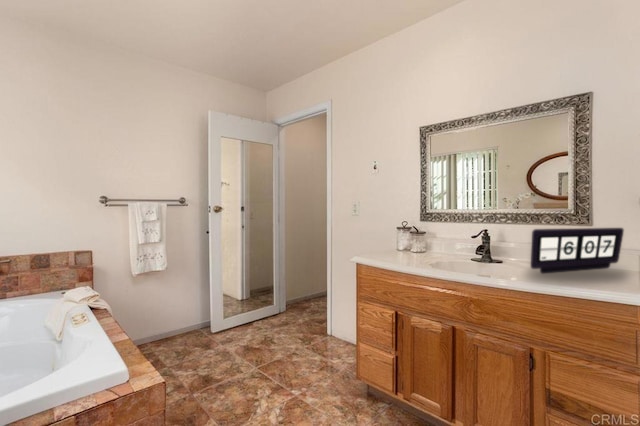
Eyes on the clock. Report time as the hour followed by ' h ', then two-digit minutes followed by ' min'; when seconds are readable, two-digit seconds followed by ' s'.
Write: 6 h 07 min
